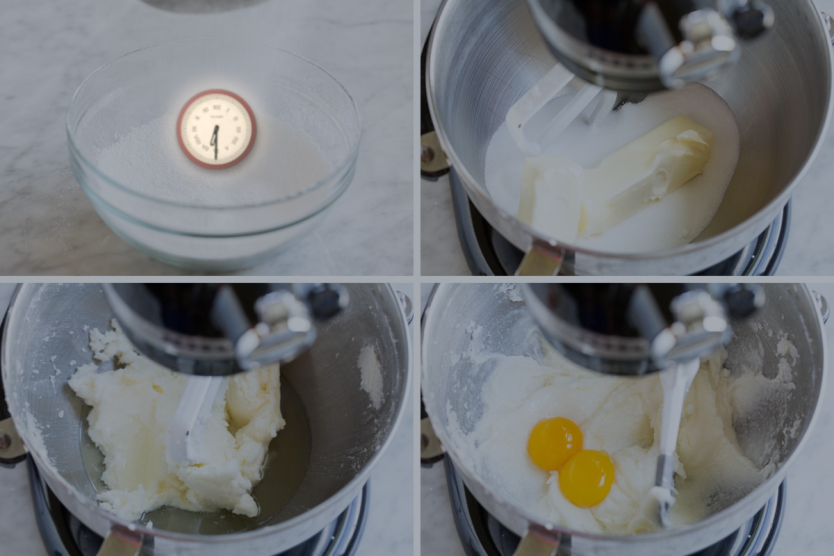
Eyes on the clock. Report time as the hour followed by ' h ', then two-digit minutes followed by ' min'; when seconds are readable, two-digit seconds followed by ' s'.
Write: 6 h 30 min
